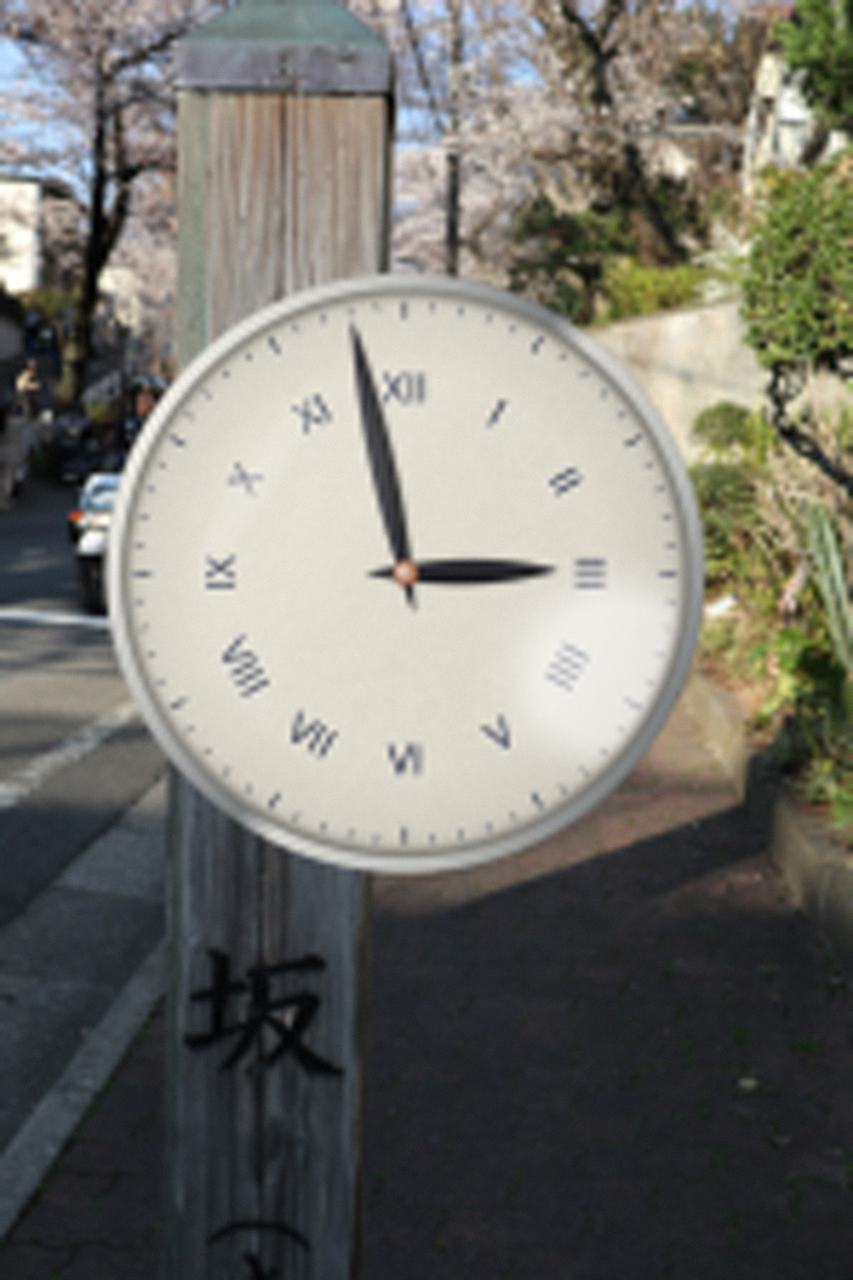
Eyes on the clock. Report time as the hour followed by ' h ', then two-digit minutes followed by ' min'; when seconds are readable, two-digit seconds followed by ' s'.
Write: 2 h 58 min
